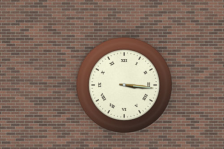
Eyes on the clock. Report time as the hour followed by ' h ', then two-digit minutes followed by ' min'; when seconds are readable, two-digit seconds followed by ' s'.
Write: 3 h 16 min
